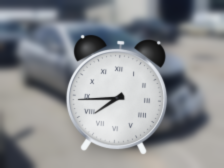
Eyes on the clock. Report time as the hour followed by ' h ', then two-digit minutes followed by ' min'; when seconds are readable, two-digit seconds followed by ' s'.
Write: 7 h 44 min
